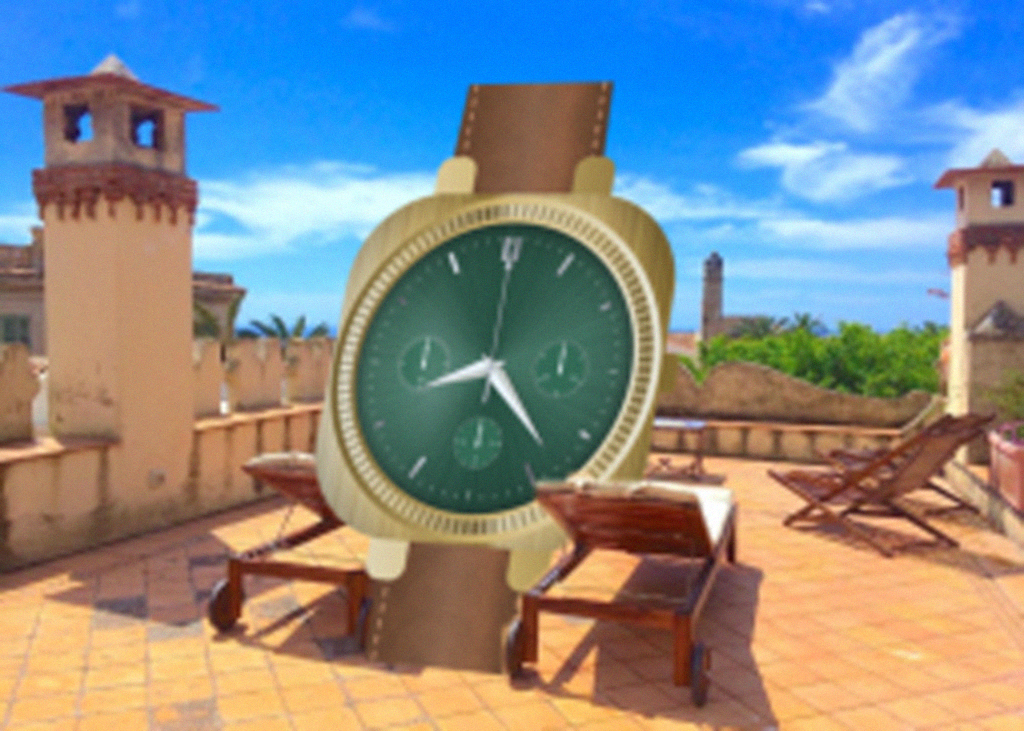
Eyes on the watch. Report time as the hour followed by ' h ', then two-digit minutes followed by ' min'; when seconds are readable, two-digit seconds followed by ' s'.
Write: 8 h 23 min
